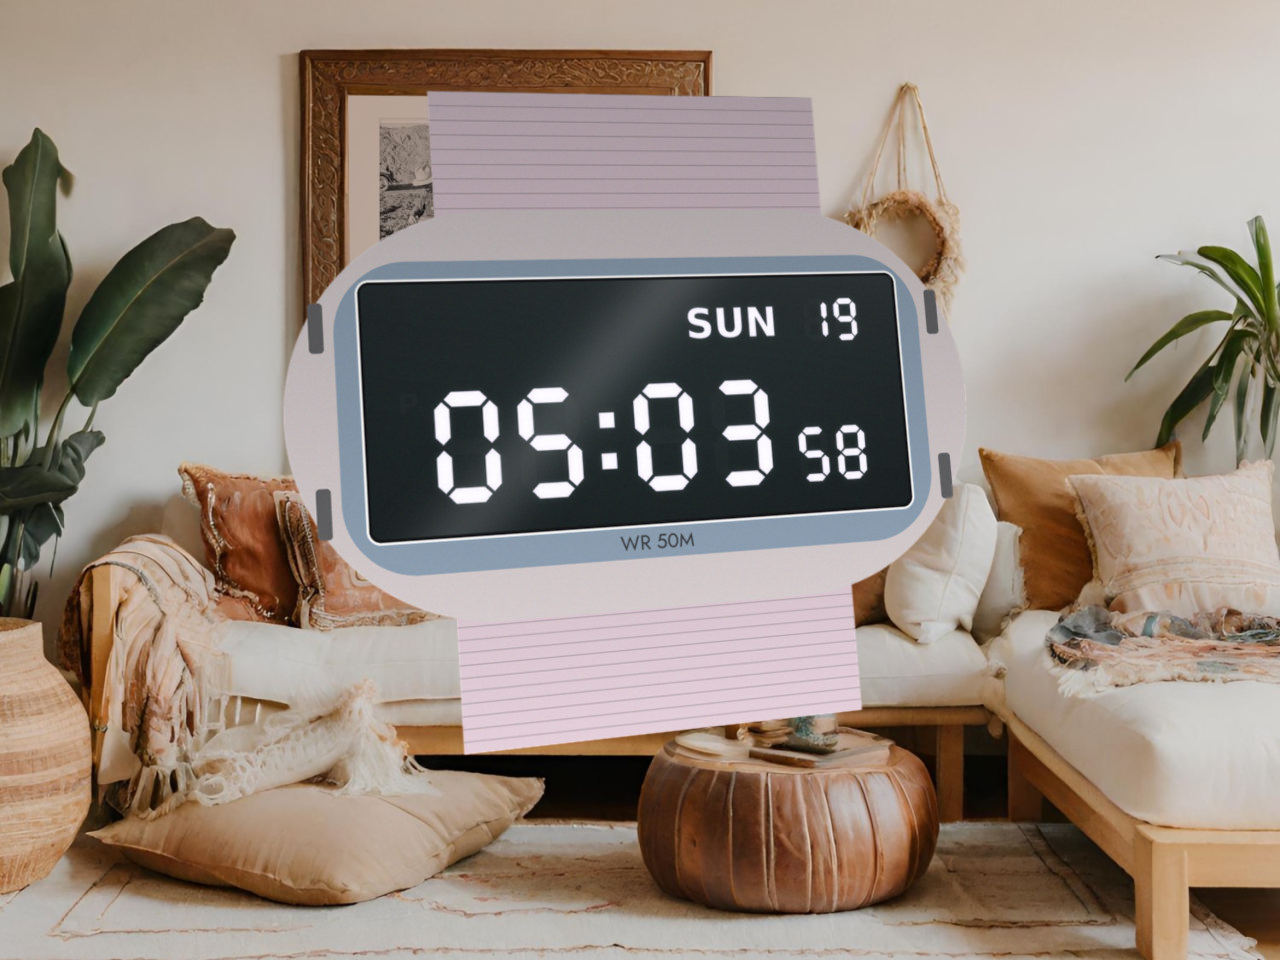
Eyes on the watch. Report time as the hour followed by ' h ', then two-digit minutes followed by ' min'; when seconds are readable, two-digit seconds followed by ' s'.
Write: 5 h 03 min 58 s
